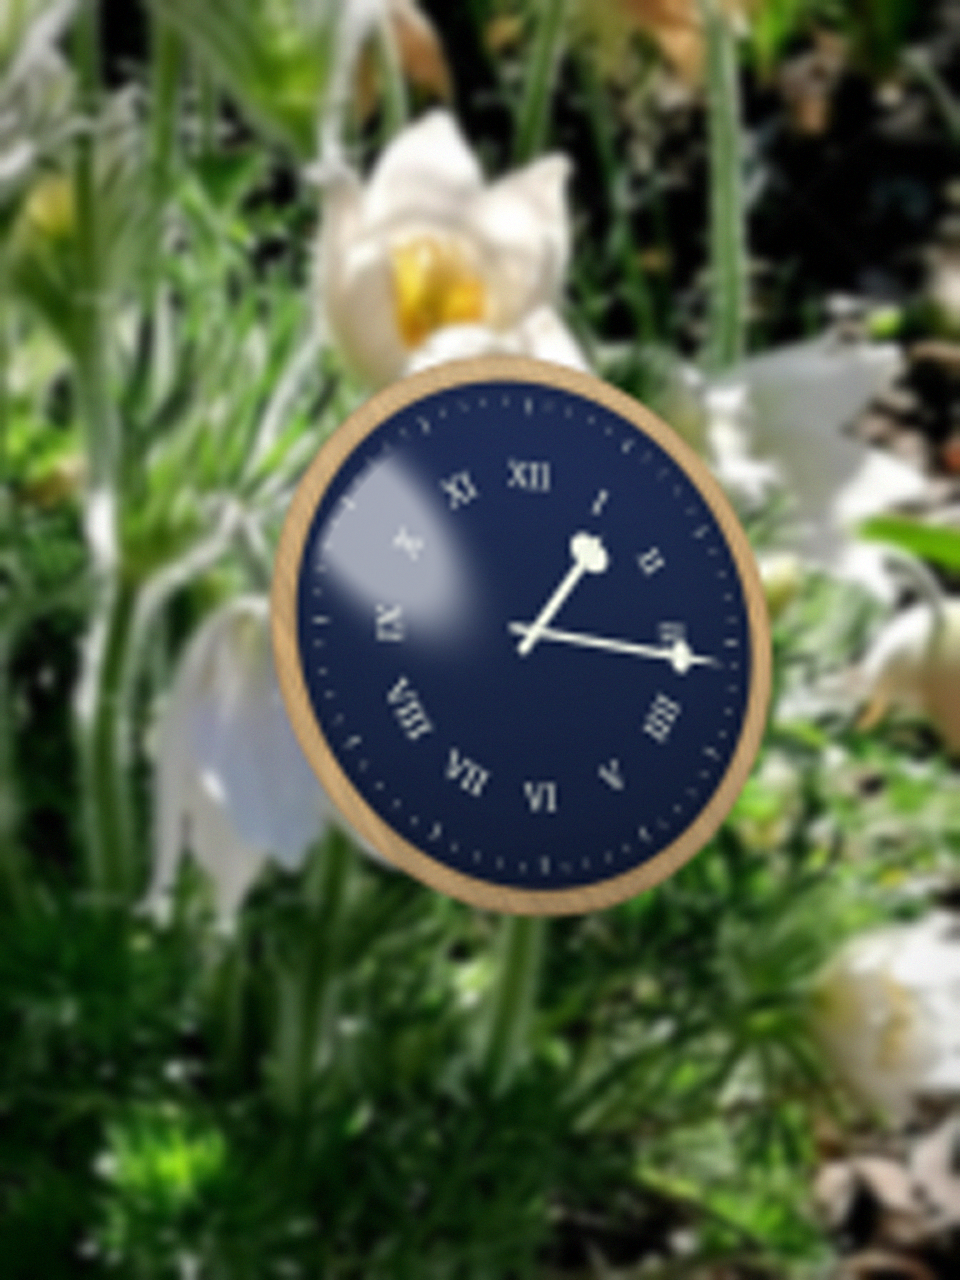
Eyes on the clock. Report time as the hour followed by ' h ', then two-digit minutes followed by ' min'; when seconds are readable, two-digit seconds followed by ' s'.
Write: 1 h 16 min
